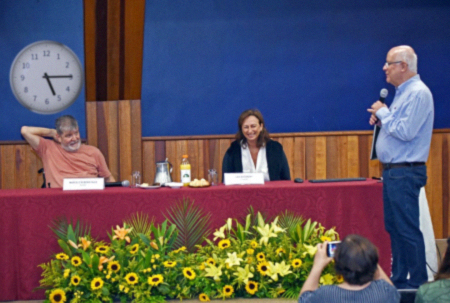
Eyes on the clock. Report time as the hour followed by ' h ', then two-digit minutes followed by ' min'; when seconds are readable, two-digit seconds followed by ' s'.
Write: 5 h 15 min
